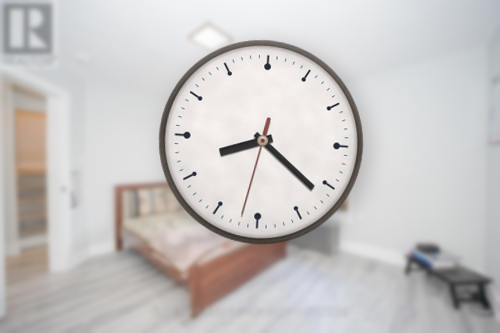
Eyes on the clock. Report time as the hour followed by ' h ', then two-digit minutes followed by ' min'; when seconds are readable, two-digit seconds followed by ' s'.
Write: 8 h 21 min 32 s
